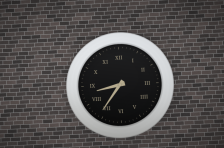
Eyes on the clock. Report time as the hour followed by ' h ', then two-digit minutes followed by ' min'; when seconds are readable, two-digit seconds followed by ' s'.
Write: 8 h 36 min
